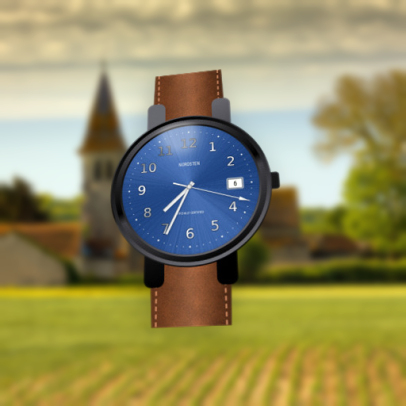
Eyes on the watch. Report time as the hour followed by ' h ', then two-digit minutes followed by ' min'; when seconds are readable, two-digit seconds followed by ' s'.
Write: 7 h 34 min 18 s
